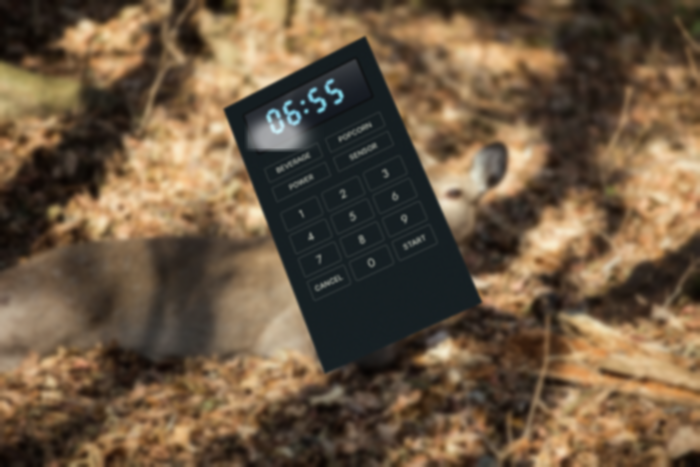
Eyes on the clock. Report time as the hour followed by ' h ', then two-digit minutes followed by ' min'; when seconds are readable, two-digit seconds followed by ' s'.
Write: 6 h 55 min
